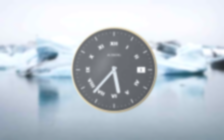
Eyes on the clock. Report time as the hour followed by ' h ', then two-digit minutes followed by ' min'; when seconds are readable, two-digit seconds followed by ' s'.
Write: 5 h 37 min
